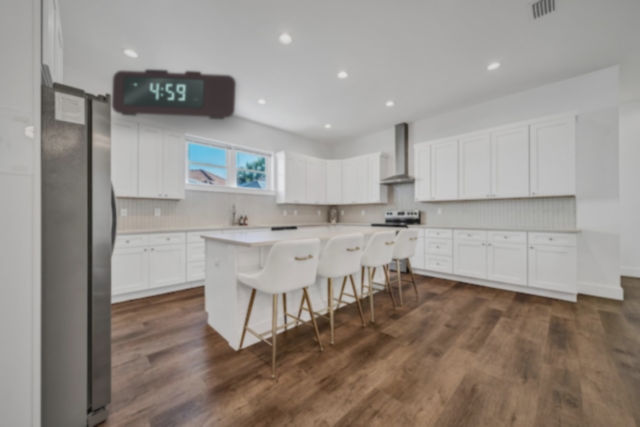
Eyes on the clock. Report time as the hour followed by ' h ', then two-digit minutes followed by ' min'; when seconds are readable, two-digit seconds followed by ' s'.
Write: 4 h 59 min
